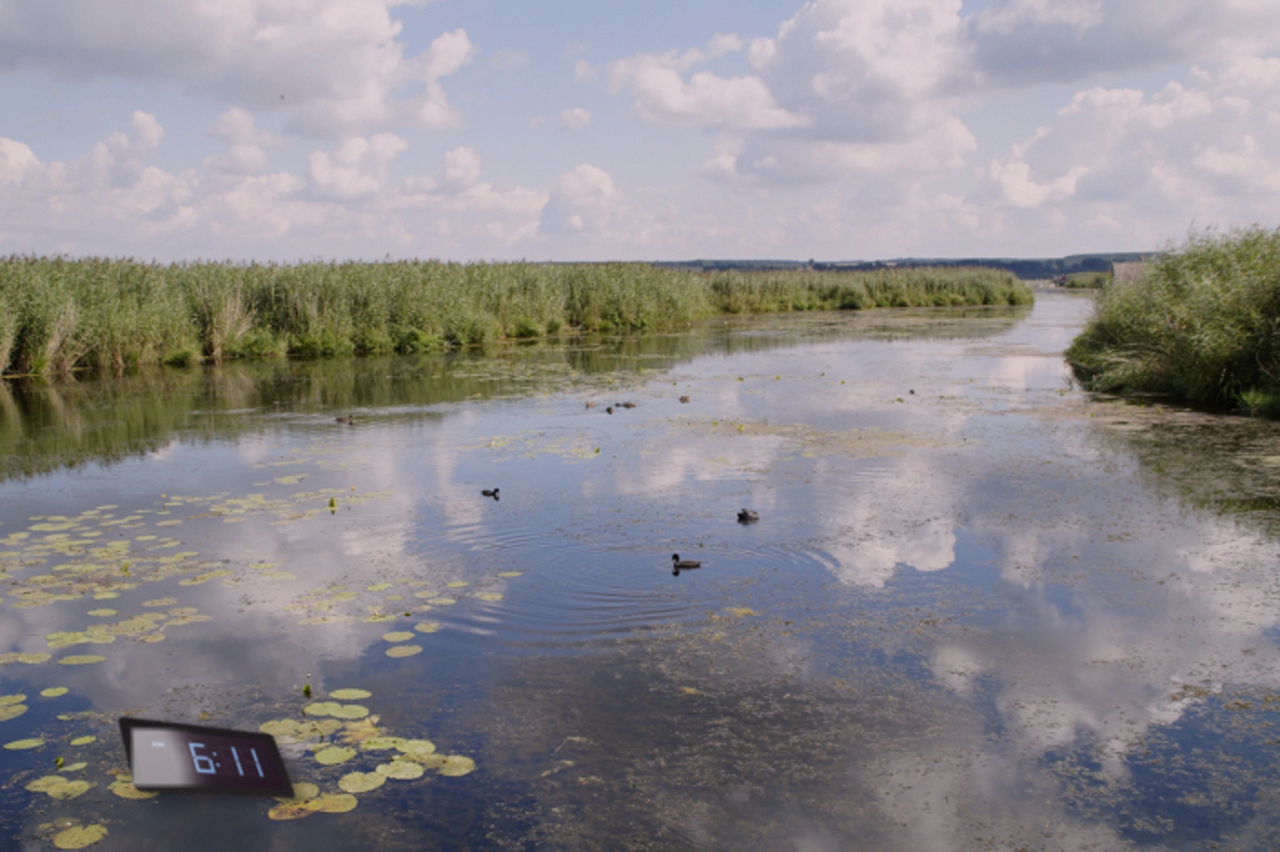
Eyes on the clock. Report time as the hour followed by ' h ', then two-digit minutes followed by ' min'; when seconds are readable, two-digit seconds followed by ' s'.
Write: 6 h 11 min
